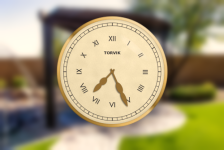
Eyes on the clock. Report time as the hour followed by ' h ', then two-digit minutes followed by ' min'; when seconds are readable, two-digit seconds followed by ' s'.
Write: 7 h 26 min
